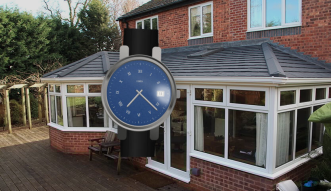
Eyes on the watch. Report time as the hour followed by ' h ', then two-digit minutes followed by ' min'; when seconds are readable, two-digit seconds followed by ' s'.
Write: 7 h 22 min
